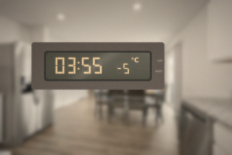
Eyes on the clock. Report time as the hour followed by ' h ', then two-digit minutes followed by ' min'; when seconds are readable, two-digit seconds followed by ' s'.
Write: 3 h 55 min
